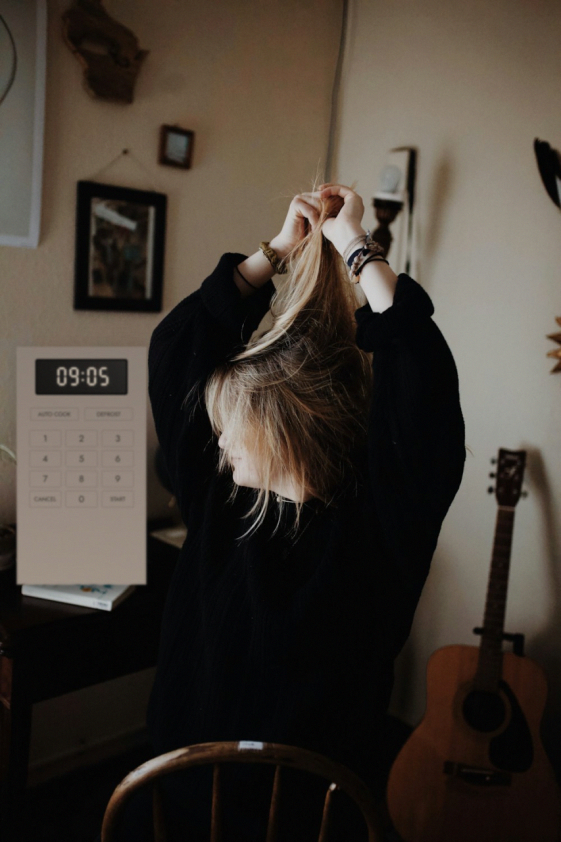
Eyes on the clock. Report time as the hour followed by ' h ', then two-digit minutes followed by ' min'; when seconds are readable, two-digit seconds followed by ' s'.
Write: 9 h 05 min
